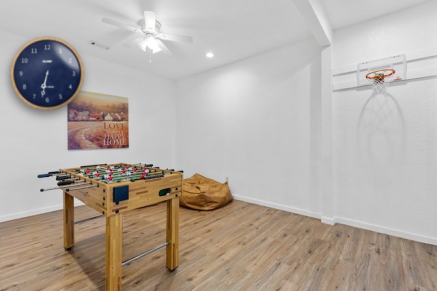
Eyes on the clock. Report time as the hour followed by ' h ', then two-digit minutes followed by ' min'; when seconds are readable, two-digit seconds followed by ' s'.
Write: 6 h 32 min
